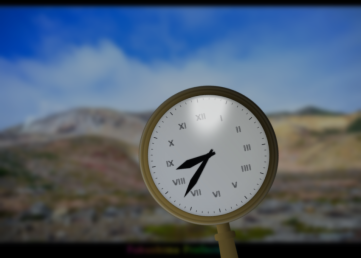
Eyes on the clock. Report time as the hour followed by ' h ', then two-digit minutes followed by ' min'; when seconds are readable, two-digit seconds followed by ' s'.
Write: 8 h 37 min
